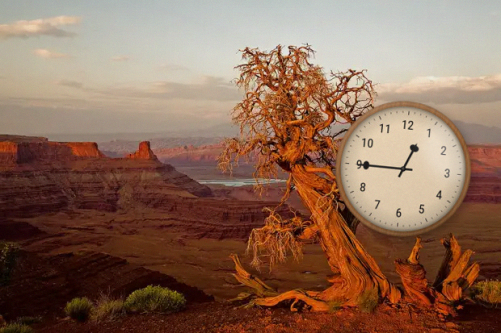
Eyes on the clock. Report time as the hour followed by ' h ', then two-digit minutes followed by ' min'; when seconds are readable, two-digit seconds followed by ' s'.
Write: 12 h 45 min
